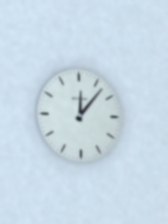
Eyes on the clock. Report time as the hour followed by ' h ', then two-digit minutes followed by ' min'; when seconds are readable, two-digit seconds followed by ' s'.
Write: 12 h 07 min
